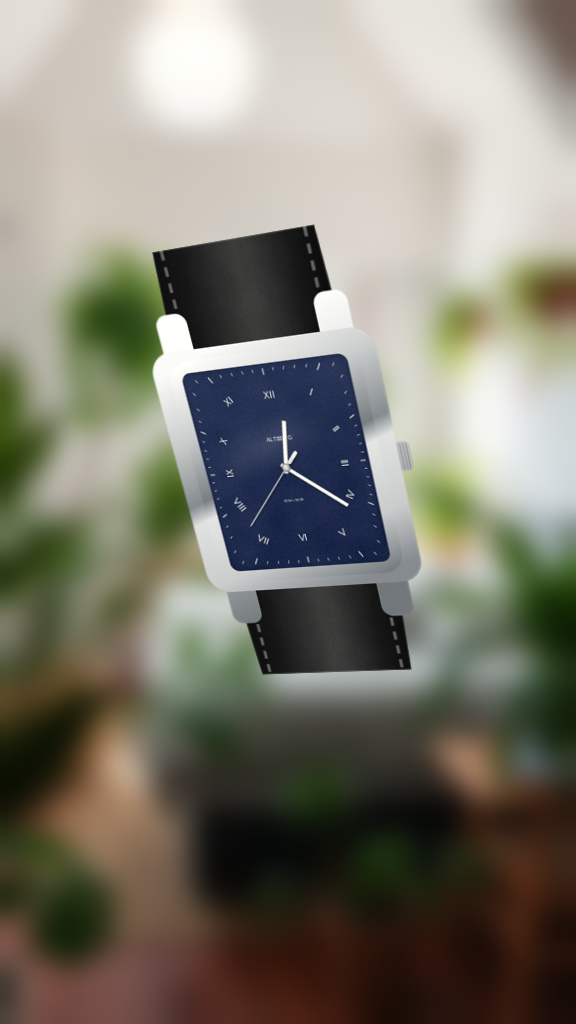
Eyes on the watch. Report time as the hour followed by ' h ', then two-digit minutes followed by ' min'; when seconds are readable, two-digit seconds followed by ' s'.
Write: 12 h 21 min 37 s
